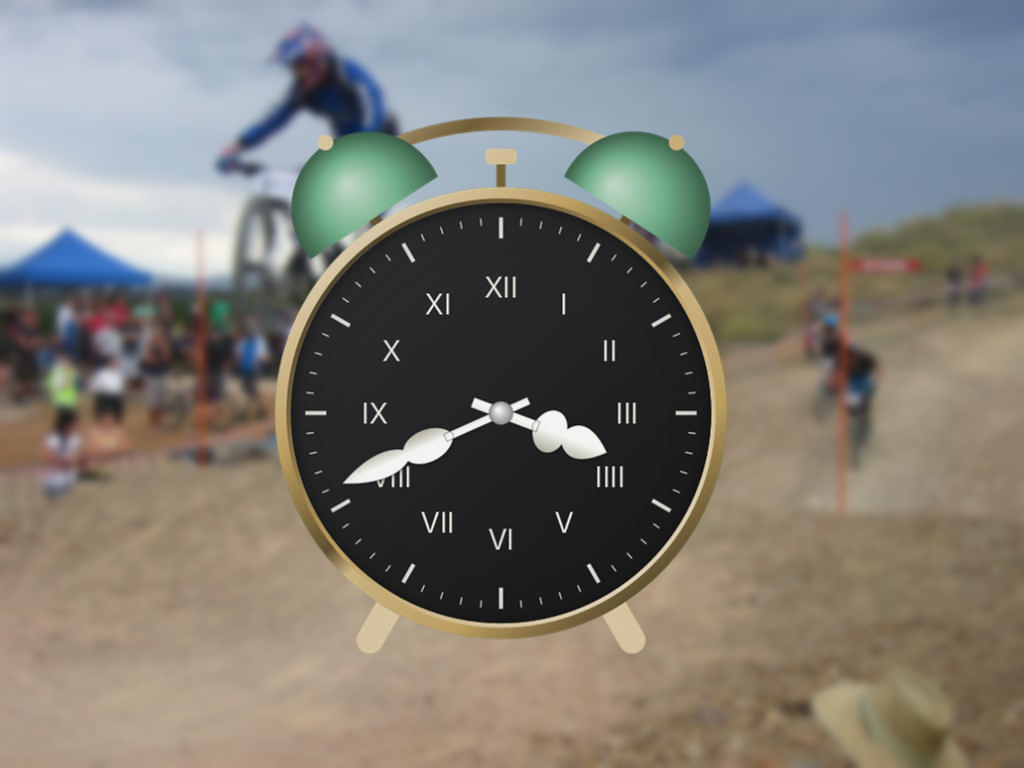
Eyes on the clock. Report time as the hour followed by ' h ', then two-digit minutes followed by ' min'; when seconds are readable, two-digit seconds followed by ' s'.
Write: 3 h 41 min
